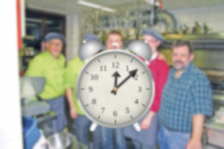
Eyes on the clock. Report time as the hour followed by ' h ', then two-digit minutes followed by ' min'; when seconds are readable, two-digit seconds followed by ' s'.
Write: 12 h 08 min
